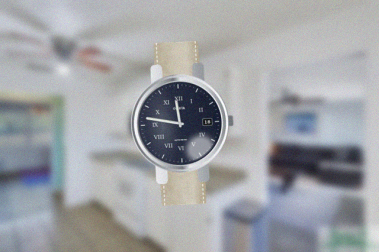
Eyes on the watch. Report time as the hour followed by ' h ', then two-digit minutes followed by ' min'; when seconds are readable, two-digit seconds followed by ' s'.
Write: 11 h 47 min
